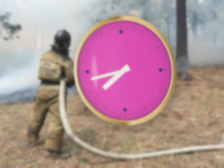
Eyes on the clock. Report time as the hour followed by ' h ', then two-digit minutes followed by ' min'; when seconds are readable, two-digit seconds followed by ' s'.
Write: 7 h 43 min
